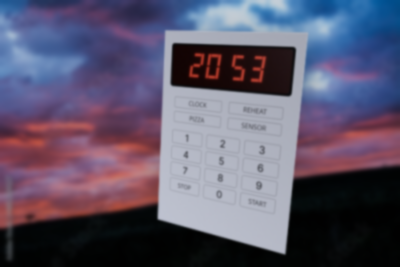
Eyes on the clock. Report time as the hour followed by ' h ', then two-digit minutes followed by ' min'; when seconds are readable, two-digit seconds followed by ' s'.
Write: 20 h 53 min
